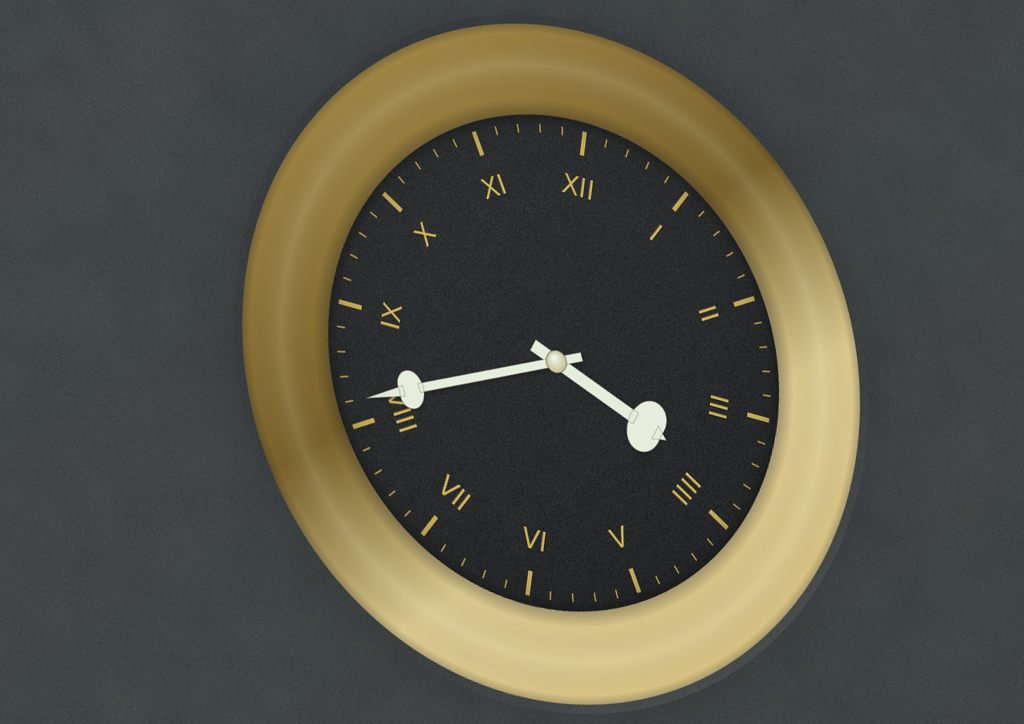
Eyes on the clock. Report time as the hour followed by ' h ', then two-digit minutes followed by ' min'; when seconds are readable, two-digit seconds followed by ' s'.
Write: 3 h 41 min
